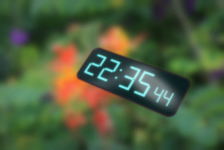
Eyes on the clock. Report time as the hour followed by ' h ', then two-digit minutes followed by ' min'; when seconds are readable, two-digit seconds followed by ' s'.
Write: 22 h 35 min 44 s
